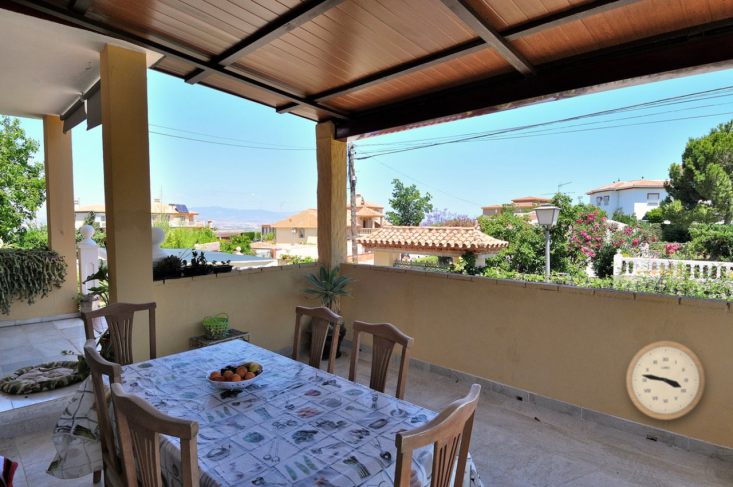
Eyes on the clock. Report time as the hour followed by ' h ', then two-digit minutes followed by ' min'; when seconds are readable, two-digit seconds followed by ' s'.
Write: 3 h 47 min
